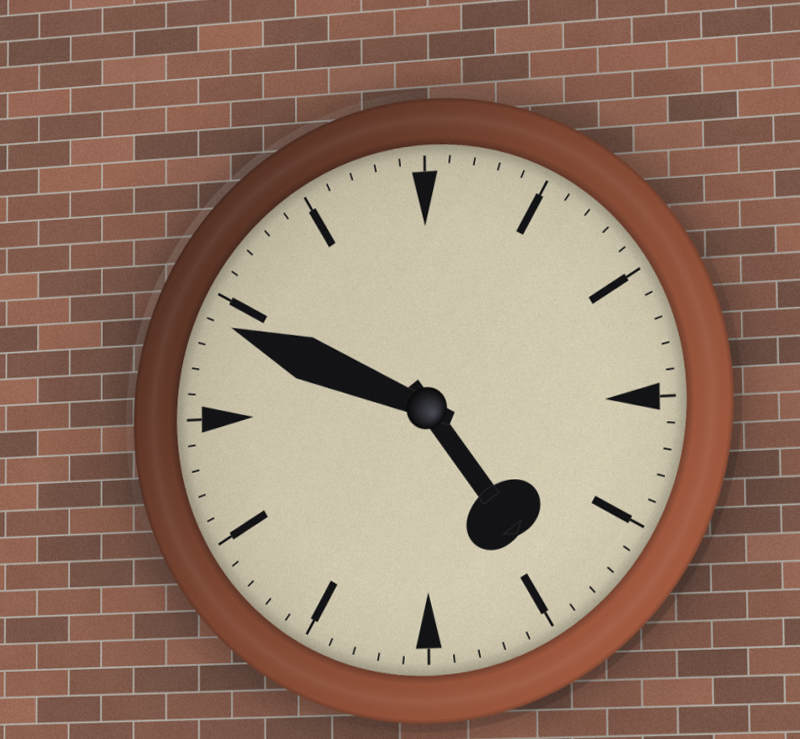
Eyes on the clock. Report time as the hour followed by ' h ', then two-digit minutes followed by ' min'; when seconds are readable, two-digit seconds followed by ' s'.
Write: 4 h 49 min
